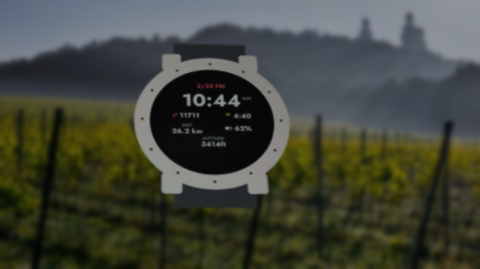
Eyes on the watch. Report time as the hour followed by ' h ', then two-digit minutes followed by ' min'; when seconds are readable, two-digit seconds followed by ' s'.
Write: 10 h 44 min
